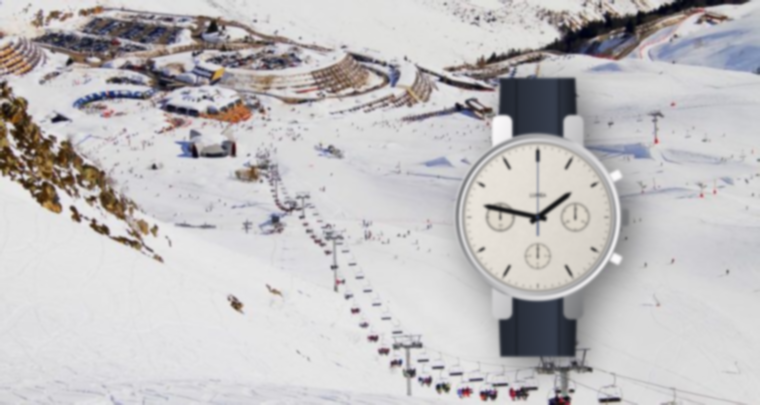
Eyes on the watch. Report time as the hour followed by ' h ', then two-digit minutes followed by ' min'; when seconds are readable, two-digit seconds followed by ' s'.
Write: 1 h 47 min
